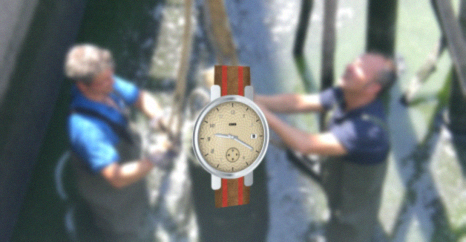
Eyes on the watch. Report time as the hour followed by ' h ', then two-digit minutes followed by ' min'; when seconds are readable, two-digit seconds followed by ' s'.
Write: 9 h 20 min
